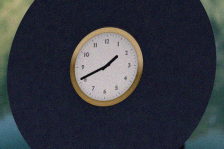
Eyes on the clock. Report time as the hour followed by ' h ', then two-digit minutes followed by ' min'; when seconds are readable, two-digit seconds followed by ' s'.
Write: 1 h 41 min
